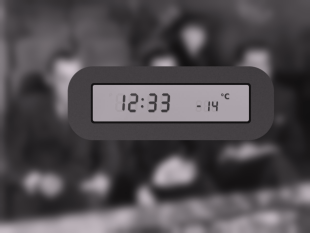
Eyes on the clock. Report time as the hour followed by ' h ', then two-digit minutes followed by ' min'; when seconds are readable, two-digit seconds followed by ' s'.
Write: 12 h 33 min
